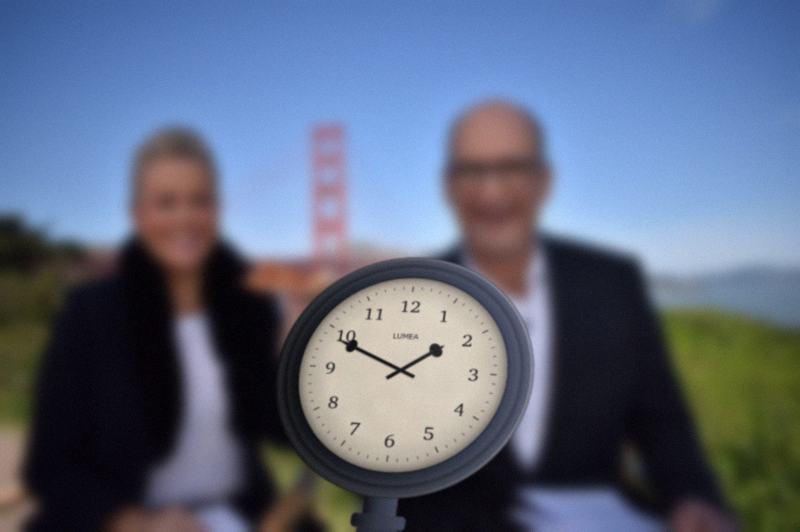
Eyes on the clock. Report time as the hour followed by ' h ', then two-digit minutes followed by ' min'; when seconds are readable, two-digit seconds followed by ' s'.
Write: 1 h 49 min
